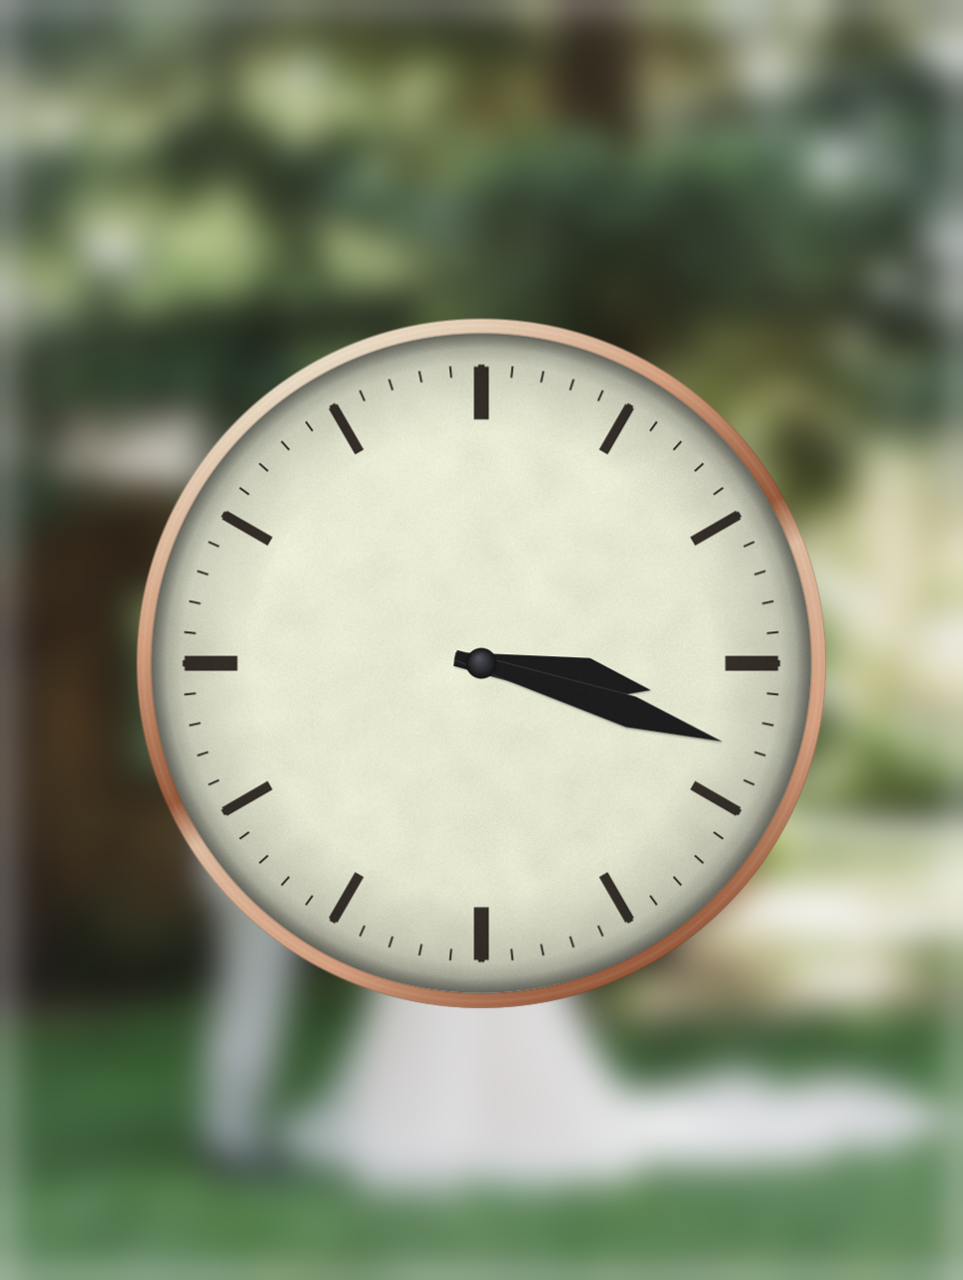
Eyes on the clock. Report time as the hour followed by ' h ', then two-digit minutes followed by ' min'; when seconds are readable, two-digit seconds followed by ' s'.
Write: 3 h 18 min
